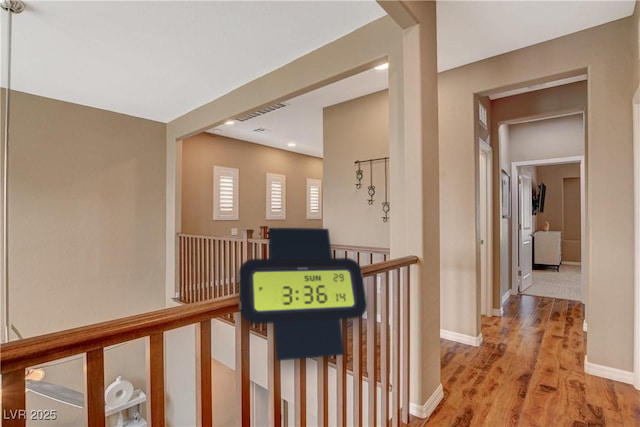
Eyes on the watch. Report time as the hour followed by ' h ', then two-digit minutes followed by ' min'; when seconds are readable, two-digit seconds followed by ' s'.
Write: 3 h 36 min 14 s
